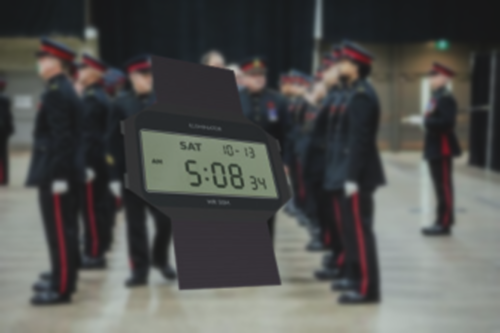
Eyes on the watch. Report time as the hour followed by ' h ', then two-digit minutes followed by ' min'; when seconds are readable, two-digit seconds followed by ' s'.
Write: 5 h 08 min 34 s
